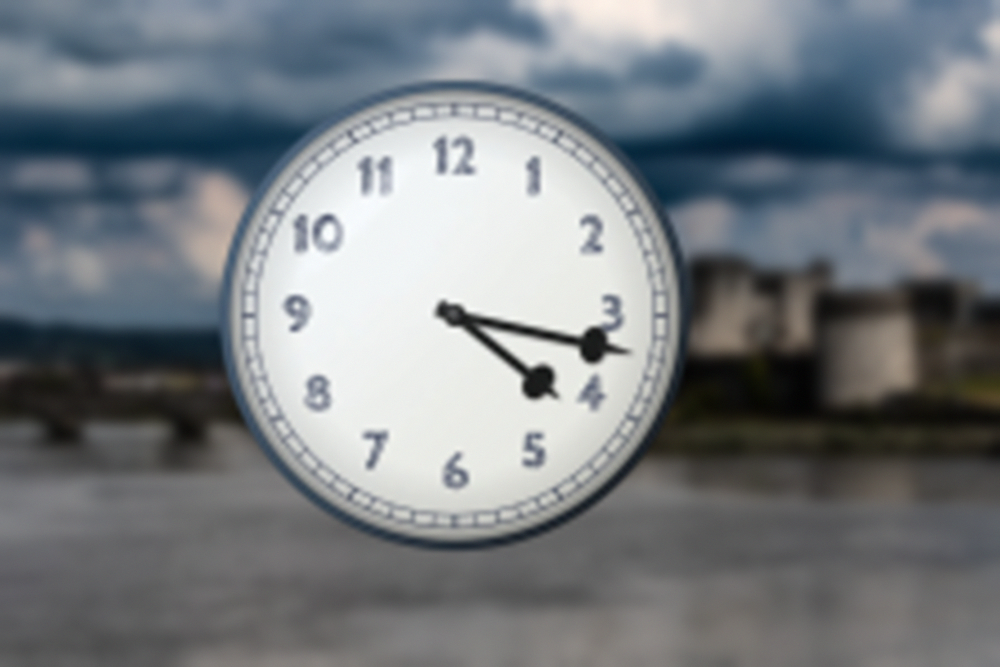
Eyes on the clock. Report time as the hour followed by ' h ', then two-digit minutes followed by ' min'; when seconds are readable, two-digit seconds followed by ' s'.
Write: 4 h 17 min
